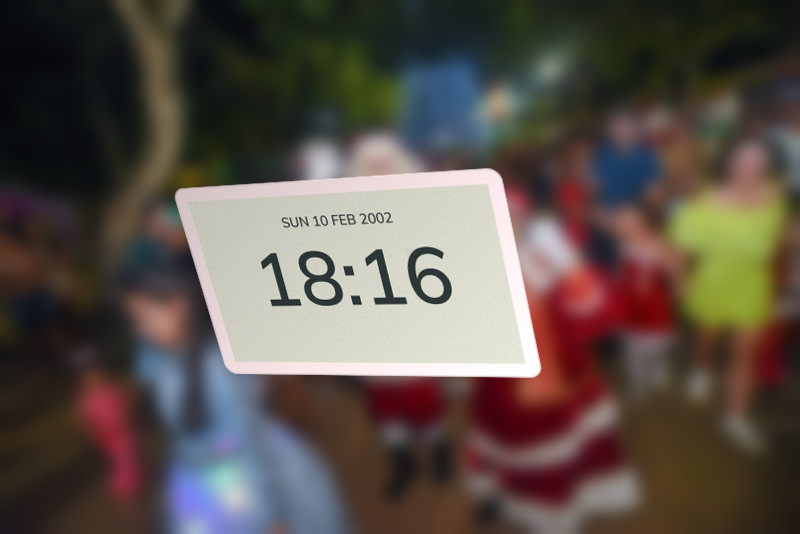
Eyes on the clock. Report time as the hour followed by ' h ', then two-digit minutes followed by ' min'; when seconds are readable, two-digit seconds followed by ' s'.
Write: 18 h 16 min
